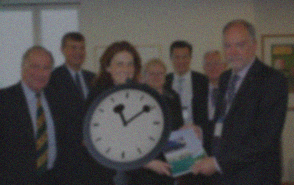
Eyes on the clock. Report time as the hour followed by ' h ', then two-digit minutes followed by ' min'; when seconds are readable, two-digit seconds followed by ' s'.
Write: 11 h 09 min
